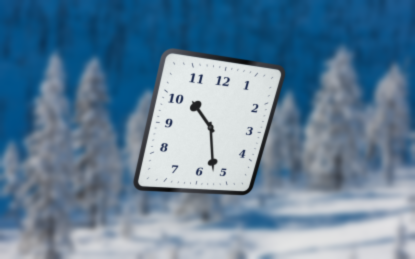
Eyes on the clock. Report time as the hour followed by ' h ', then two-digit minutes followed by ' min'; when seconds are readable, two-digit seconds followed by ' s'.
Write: 10 h 27 min
